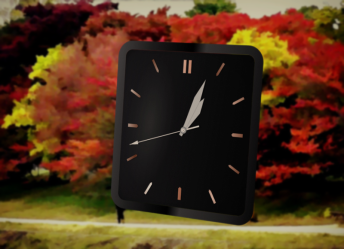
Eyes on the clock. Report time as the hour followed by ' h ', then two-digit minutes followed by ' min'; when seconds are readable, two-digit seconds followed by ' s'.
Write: 1 h 03 min 42 s
